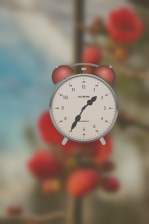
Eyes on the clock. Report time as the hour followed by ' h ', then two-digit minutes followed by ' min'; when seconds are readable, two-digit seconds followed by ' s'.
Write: 1 h 35 min
